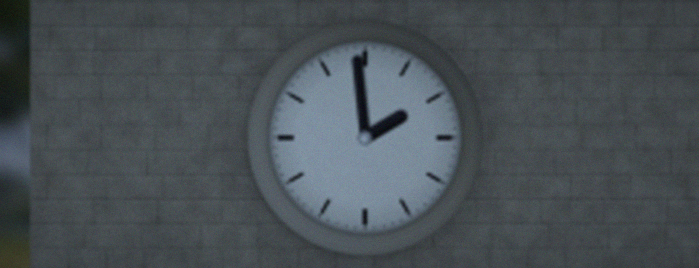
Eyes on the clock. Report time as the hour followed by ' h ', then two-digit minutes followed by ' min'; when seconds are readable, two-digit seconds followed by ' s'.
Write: 1 h 59 min
